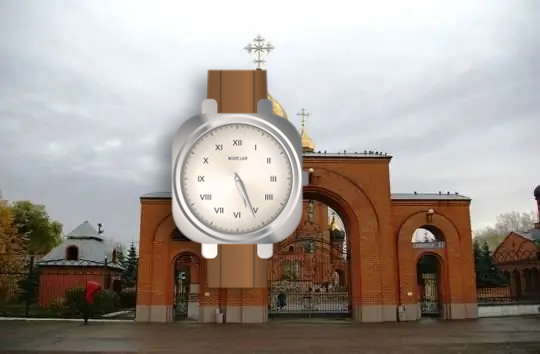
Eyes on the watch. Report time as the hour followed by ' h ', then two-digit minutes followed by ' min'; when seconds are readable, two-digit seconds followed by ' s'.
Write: 5 h 26 min
